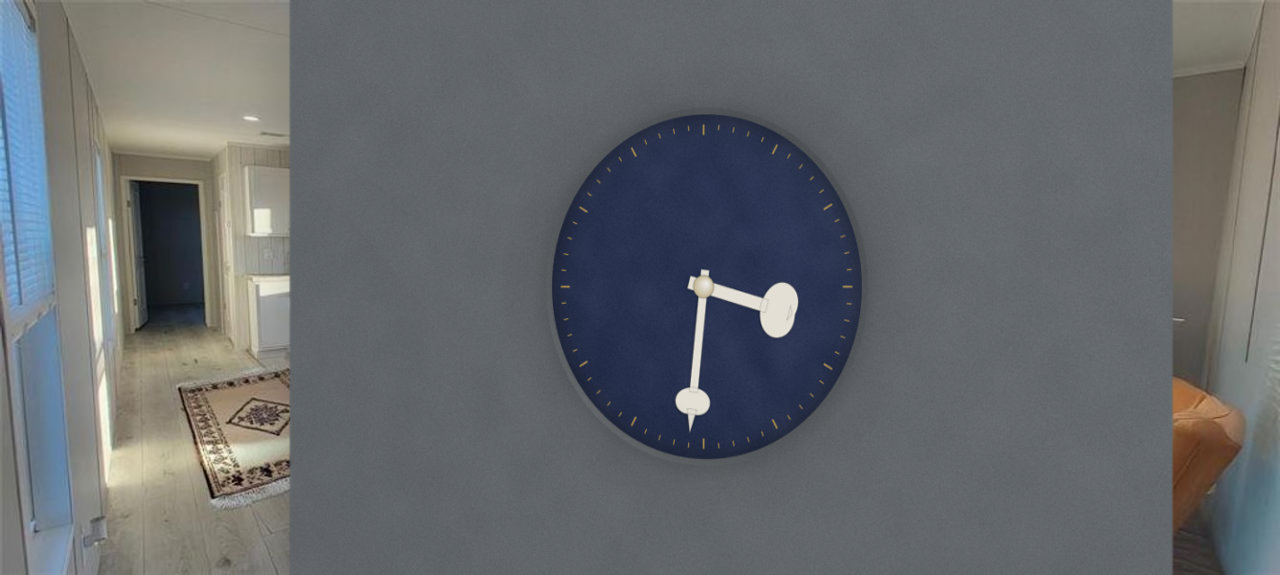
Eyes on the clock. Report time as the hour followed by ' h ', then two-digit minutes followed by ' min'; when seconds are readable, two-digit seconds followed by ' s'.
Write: 3 h 31 min
